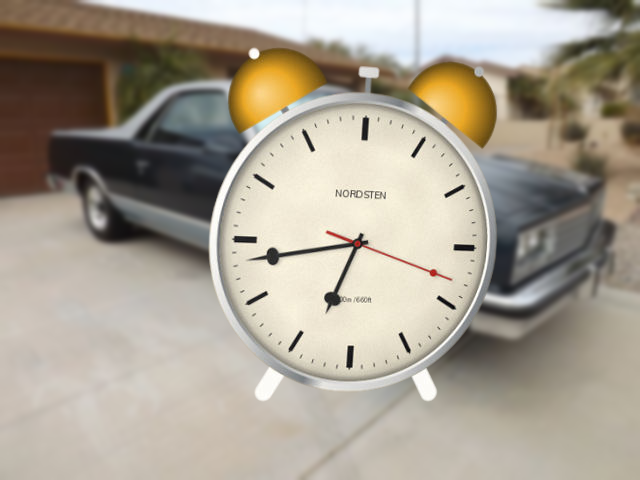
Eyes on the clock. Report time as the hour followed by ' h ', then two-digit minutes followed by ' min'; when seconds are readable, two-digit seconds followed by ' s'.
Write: 6 h 43 min 18 s
